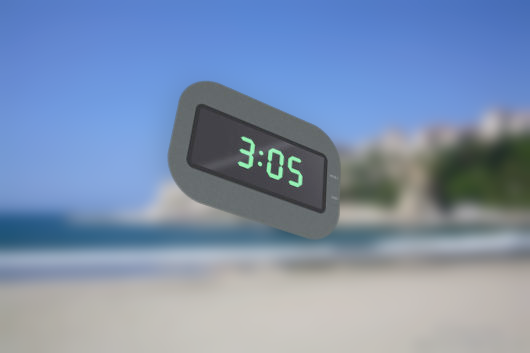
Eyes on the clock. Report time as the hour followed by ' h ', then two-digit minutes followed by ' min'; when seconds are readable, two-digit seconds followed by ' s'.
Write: 3 h 05 min
